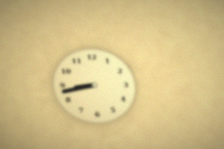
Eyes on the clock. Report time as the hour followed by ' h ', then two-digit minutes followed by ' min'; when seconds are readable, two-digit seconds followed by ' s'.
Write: 8 h 43 min
